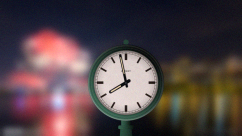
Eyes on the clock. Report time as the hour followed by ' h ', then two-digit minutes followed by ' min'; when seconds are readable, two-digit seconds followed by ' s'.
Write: 7 h 58 min
